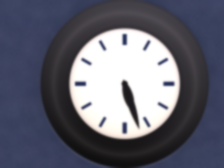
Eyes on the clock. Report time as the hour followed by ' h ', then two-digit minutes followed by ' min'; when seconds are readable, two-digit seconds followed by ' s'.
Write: 5 h 27 min
